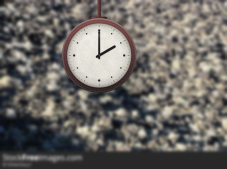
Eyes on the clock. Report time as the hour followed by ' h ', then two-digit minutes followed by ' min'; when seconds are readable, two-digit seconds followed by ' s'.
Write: 2 h 00 min
